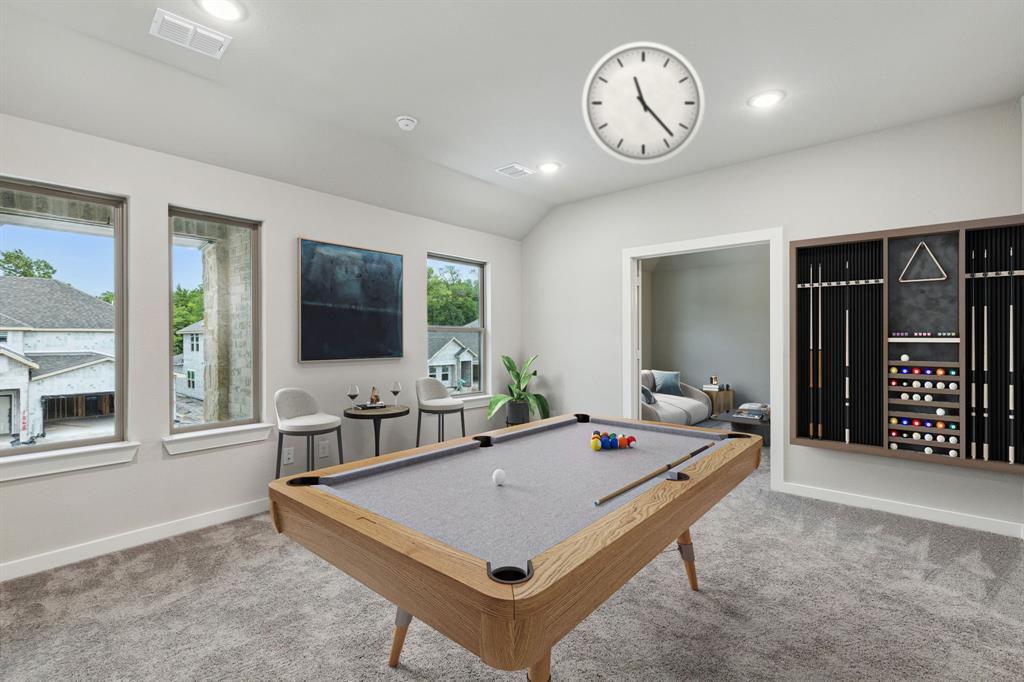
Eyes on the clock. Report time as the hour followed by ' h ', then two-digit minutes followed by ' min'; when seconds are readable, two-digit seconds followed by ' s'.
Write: 11 h 23 min
